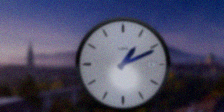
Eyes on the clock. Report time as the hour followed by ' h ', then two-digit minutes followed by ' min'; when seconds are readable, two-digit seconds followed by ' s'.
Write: 1 h 11 min
